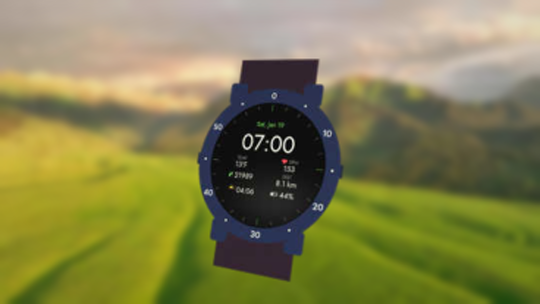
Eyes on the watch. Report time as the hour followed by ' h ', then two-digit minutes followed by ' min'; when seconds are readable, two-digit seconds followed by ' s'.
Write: 7 h 00 min
